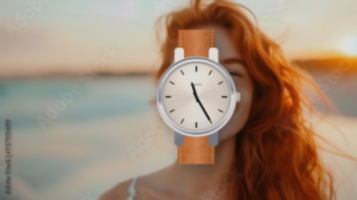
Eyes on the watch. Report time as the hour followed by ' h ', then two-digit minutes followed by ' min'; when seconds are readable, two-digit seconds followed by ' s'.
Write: 11 h 25 min
